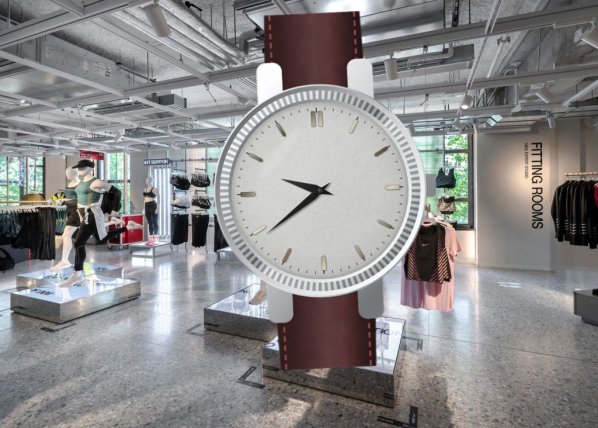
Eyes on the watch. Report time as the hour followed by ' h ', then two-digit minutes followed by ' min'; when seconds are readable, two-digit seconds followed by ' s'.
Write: 9 h 39 min
